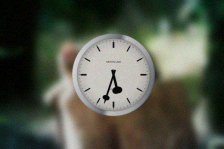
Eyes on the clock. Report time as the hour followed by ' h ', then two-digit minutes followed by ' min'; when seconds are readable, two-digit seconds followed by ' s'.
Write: 5 h 33 min
